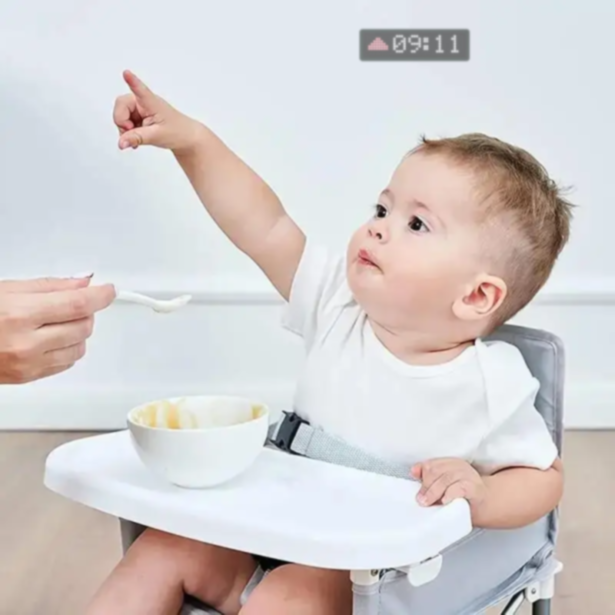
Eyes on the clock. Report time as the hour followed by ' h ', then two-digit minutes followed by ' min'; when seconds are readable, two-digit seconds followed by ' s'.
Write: 9 h 11 min
